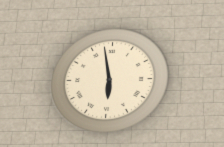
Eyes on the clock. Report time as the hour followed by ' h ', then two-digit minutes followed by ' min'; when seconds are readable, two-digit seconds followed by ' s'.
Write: 5 h 58 min
